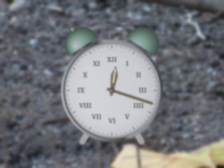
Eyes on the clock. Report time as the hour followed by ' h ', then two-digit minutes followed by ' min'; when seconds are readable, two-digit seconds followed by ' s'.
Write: 12 h 18 min
